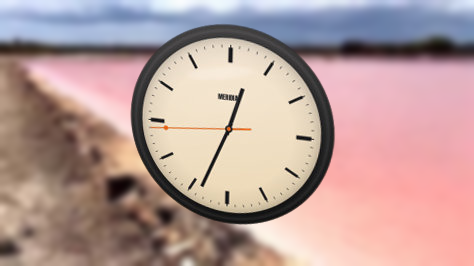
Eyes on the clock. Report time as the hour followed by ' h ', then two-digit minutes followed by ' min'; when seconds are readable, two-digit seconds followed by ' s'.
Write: 12 h 33 min 44 s
